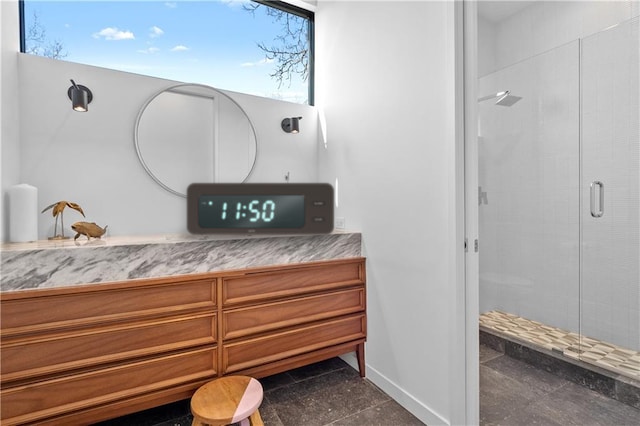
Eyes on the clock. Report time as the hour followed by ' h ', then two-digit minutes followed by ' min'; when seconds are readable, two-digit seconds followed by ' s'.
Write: 11 h 50 min
